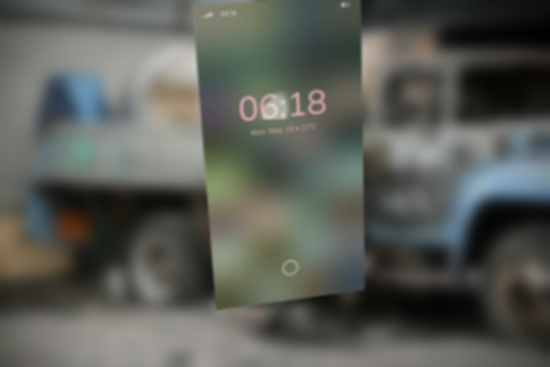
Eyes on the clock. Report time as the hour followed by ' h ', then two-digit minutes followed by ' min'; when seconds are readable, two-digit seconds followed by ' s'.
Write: 6 h 18 min
